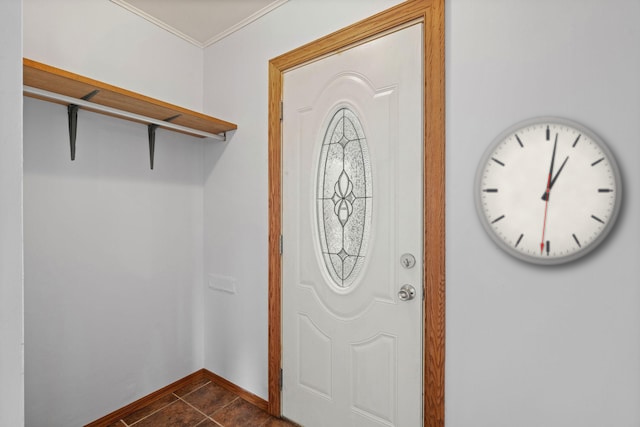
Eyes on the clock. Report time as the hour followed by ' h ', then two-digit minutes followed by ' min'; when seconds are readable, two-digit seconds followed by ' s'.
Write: 1 h 01 min 31 s
